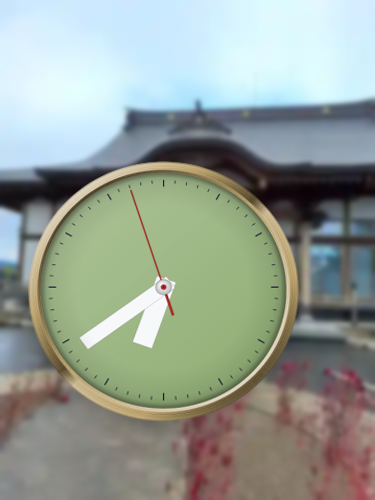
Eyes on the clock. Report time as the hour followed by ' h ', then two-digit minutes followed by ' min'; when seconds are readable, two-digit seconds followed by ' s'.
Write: 6 h 38 min 57 s
